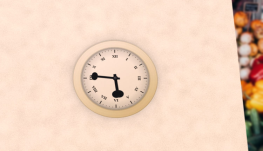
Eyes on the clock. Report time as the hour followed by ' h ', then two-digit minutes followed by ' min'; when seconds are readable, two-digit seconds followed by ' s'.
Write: 5 h 46 min
